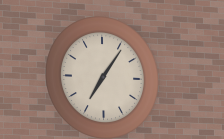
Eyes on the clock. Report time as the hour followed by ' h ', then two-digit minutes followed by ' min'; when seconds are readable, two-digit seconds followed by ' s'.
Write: 7 h 06 min
